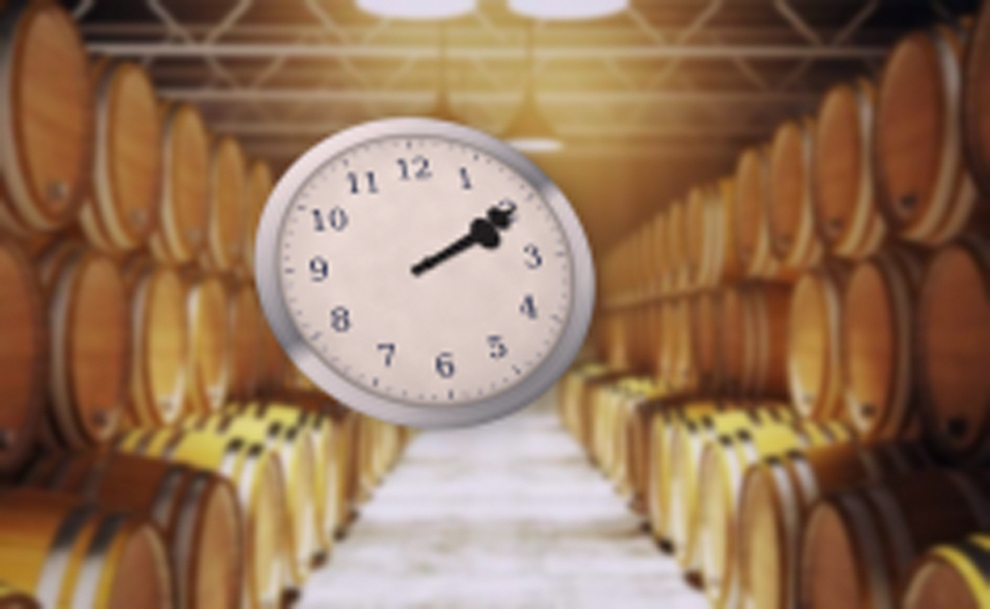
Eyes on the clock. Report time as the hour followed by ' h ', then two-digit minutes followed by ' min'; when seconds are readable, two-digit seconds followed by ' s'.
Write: 2 h 10 min
